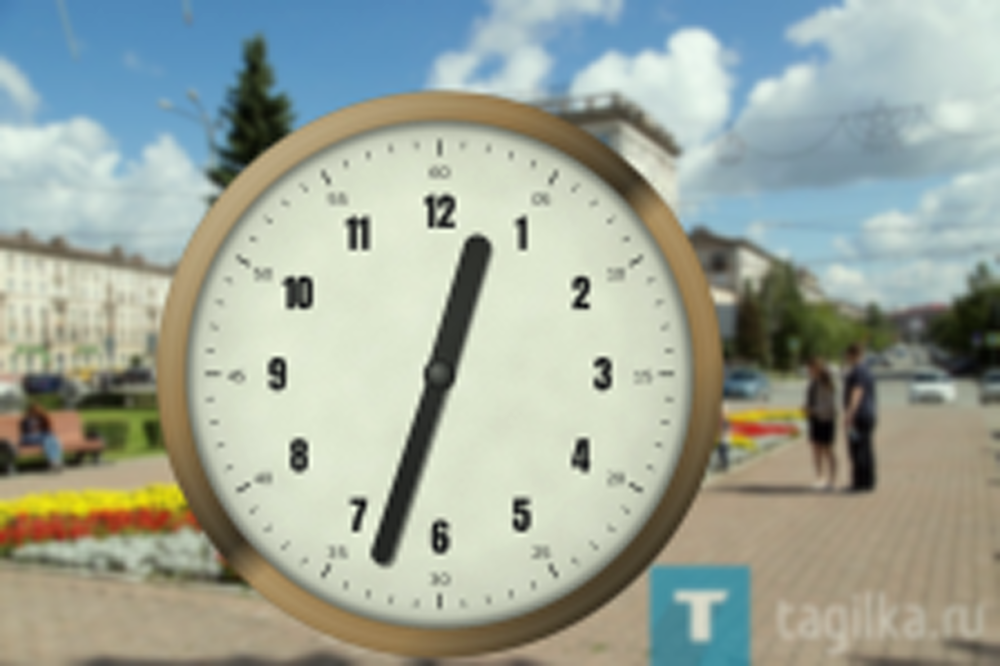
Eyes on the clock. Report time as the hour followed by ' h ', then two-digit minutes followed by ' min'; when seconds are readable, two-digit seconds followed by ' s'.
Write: 12 h 33 min
